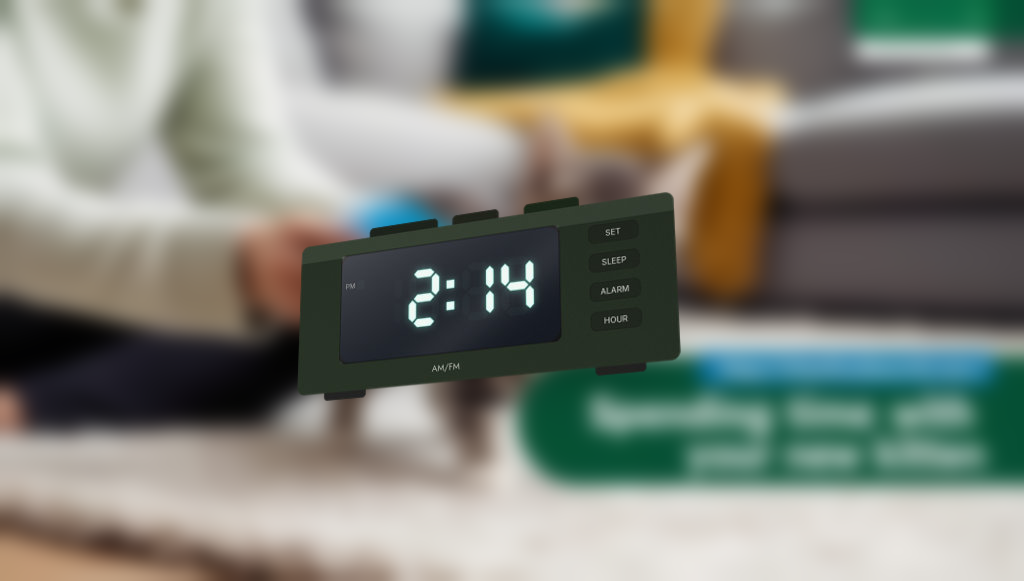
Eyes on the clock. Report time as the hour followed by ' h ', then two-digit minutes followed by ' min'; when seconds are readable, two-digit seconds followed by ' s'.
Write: 2 h 14 min
